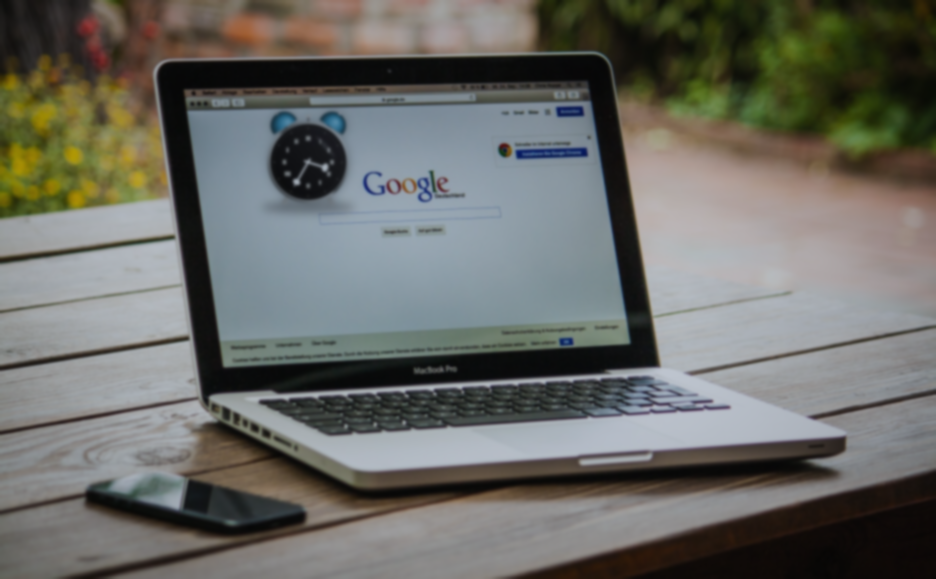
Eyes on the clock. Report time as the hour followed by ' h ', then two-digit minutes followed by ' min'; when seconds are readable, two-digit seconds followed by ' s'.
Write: 3 h 35 min
